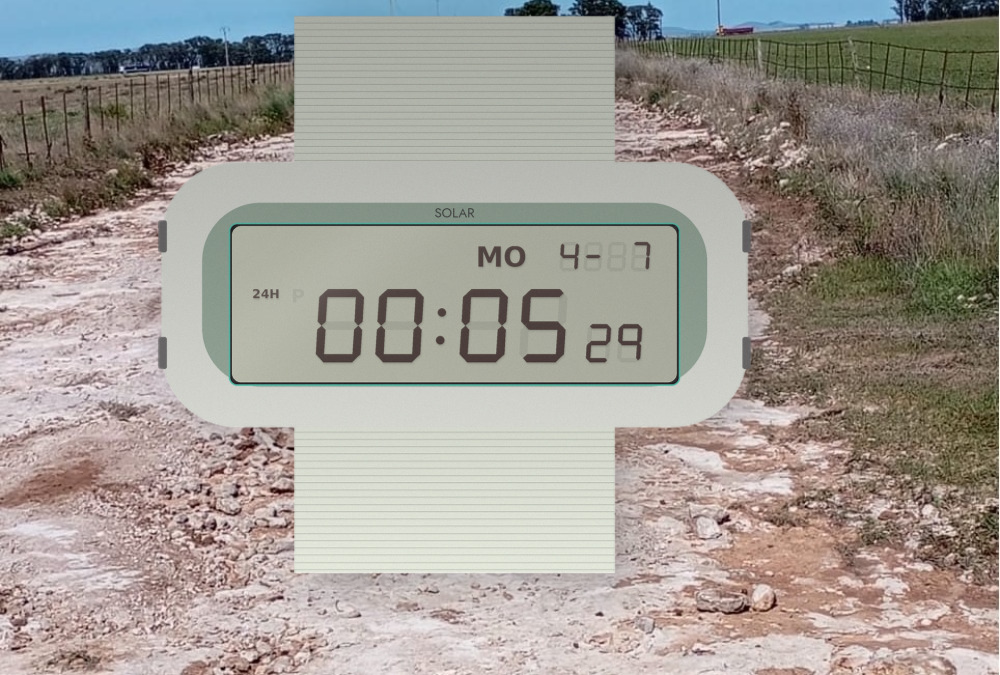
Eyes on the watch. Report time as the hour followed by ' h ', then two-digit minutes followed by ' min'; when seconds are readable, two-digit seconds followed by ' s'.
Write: 0 h 05 min 29 s
